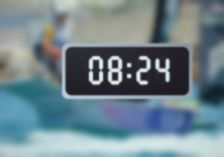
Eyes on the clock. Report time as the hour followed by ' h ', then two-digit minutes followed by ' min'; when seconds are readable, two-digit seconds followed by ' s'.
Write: 8 h 24 min
